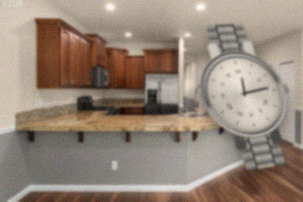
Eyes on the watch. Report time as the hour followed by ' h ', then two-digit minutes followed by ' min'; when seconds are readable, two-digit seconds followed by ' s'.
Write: 12 h 14 min
